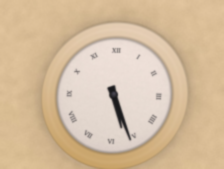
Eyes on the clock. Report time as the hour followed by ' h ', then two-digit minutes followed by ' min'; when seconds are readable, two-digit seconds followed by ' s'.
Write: 5 h 26 min
